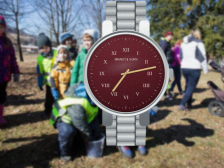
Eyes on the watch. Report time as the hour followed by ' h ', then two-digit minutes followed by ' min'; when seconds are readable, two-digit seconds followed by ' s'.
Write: 7 h 13 min
